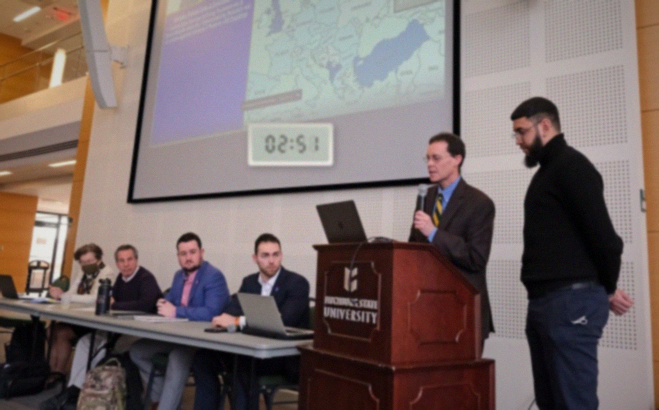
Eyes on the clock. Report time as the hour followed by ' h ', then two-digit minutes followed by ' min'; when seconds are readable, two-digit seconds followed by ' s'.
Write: 2 h 51 min
